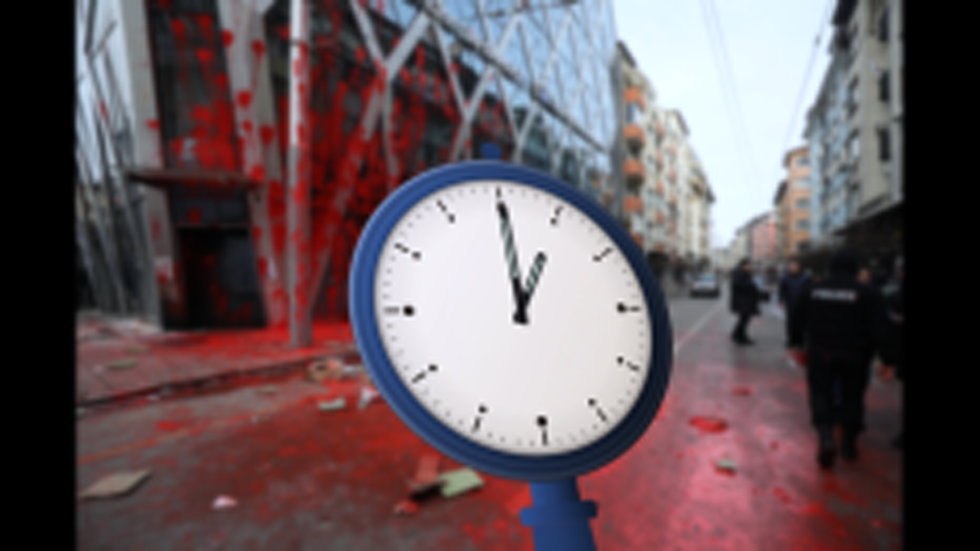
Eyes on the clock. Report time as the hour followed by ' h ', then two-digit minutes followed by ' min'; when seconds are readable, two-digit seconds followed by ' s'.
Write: 1 h 00 min
